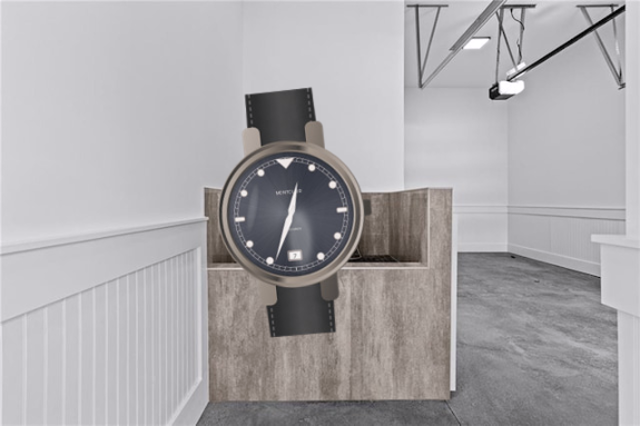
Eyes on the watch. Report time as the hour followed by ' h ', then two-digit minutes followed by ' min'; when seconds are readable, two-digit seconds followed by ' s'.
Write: 12 h 34 min
